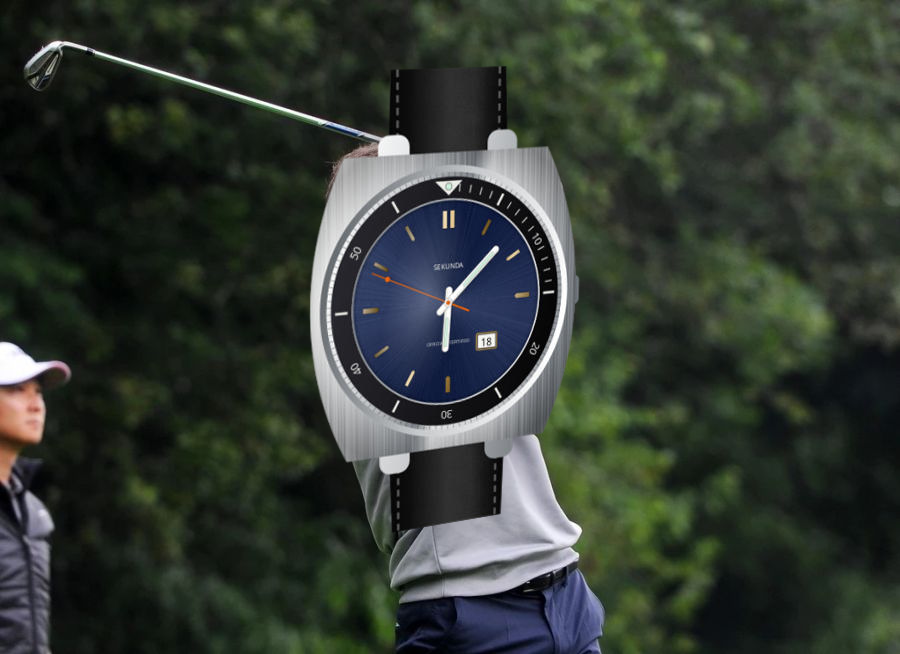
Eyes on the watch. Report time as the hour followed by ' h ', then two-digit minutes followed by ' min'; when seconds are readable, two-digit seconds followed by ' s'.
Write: 6 h 07 min 49 s
